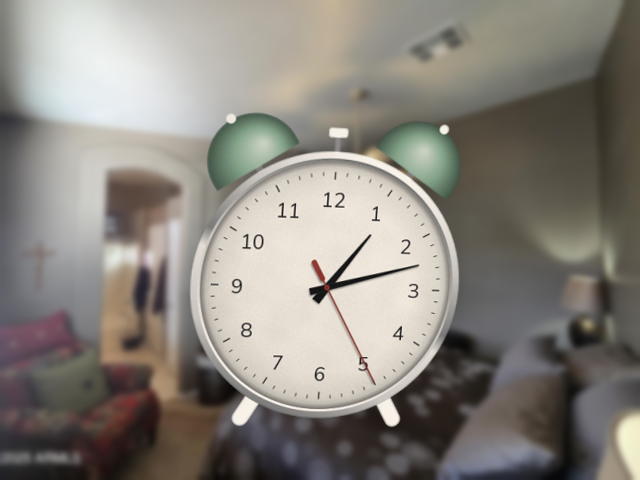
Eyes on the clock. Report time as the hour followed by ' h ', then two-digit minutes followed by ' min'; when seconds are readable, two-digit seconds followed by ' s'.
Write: 1 h 12 min 25 s
